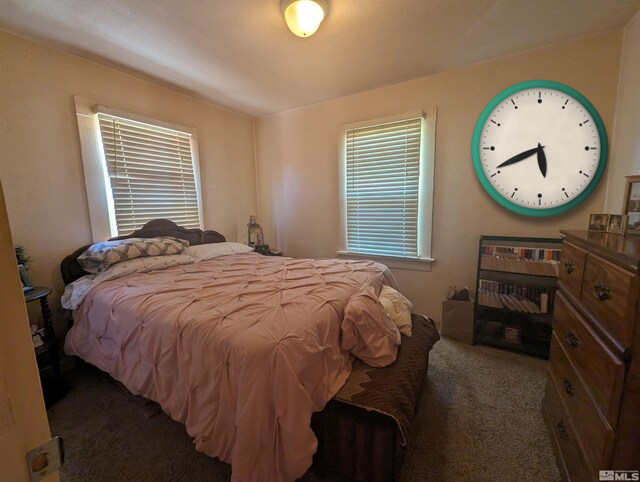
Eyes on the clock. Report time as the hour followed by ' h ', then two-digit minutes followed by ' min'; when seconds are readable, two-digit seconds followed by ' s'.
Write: 5 h 41 min
